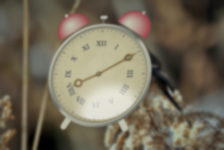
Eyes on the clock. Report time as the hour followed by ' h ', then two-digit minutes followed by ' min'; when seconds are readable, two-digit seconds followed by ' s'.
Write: 8 h 10 min
